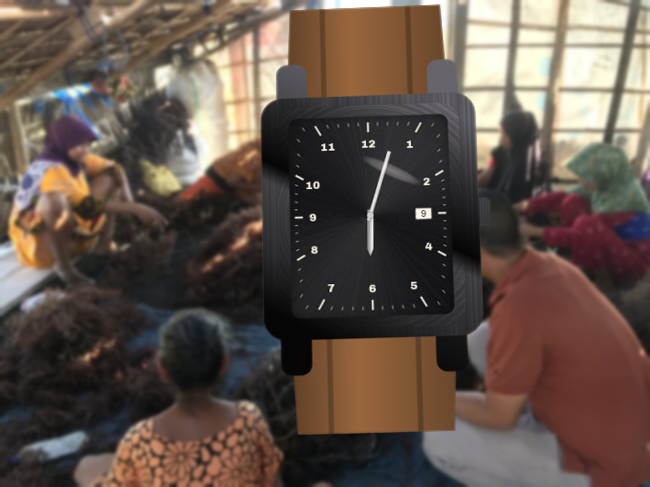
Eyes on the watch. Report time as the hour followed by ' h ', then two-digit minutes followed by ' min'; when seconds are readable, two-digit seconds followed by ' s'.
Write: 6 h 03 min
